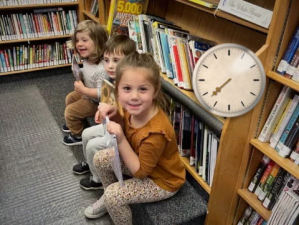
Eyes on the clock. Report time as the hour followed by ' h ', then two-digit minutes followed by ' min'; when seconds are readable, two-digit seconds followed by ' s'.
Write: 7 h 38 min
